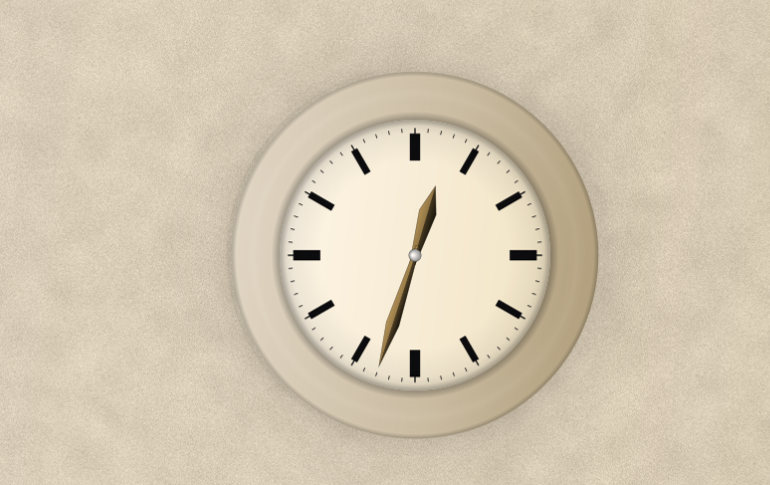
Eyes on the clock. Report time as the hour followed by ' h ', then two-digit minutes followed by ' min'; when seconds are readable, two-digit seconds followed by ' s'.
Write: 12 h 33 min
